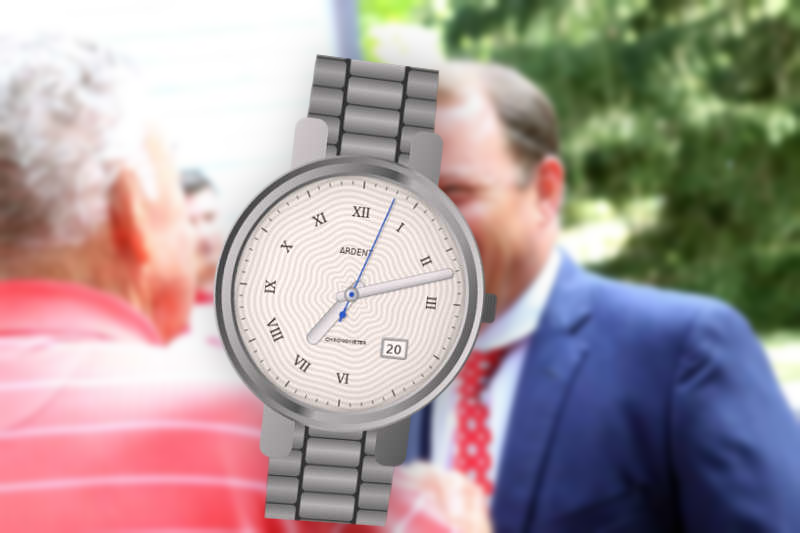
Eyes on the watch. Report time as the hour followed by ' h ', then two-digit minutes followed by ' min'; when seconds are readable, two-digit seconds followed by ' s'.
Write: 7 h 12 min 03 s
